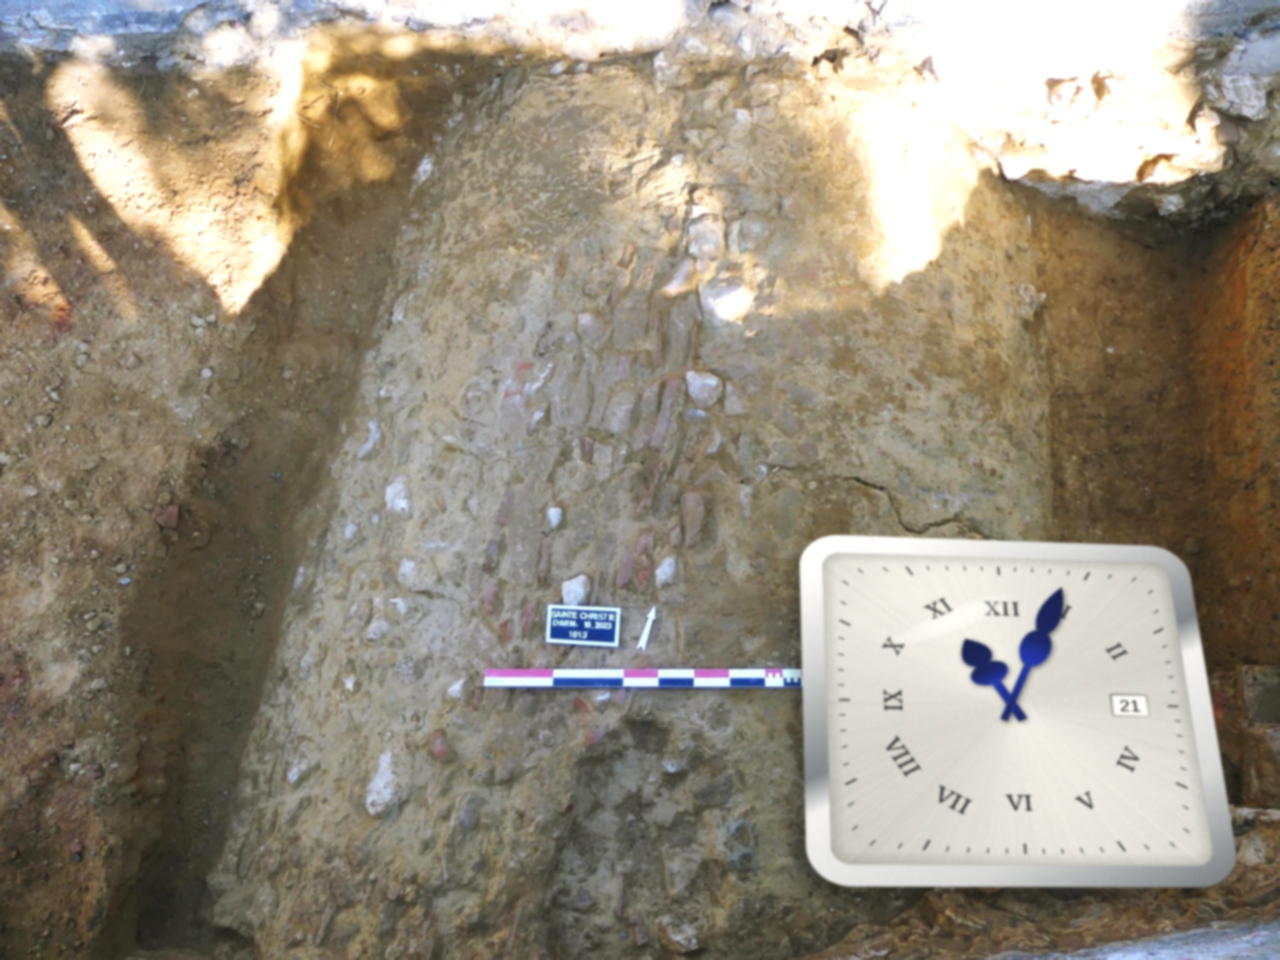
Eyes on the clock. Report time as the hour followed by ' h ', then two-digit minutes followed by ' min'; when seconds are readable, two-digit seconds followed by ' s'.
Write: 11 h 04 min
